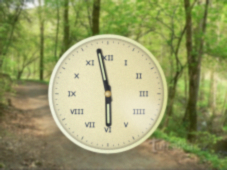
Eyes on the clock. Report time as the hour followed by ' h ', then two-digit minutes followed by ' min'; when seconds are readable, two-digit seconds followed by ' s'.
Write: 5 h 58 min
